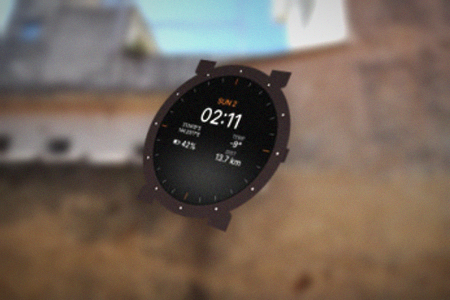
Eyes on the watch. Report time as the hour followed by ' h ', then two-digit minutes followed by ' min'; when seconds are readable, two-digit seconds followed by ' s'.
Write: 2 h 11 min
